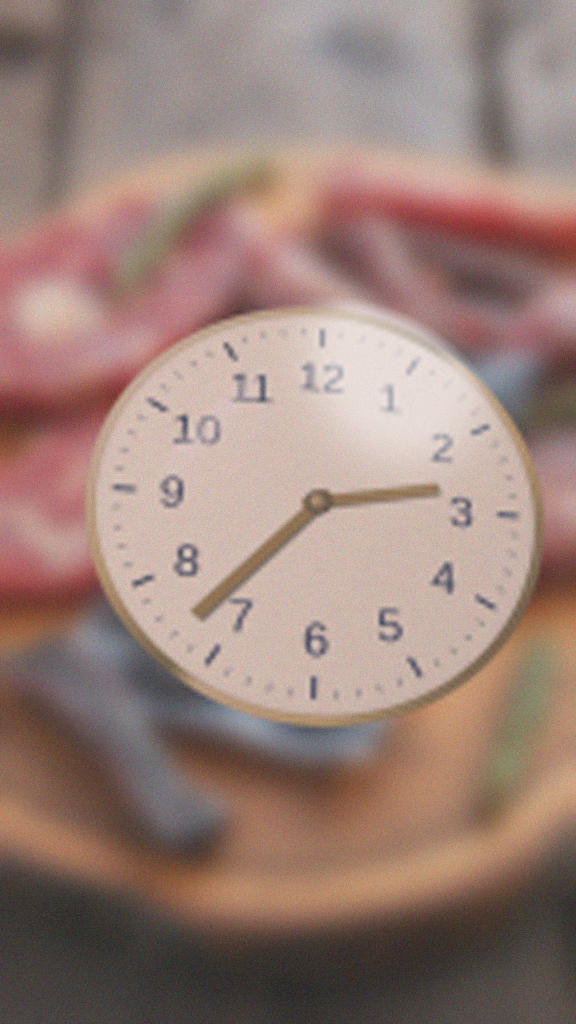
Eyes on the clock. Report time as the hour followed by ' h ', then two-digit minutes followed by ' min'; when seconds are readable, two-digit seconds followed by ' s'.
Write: 2 h 37 min
